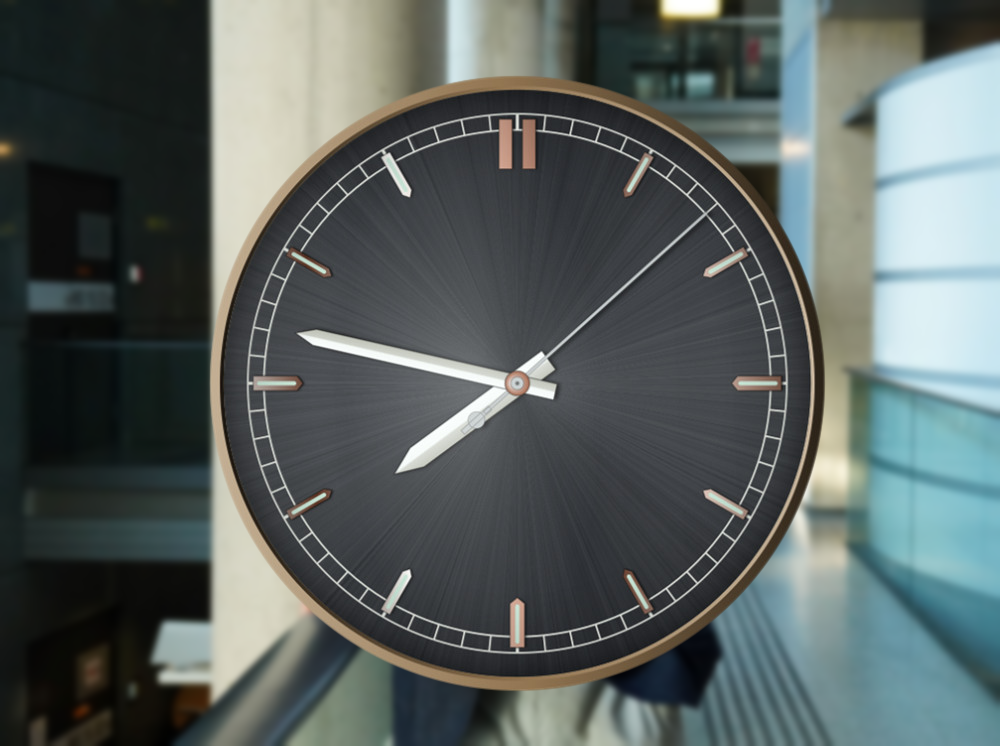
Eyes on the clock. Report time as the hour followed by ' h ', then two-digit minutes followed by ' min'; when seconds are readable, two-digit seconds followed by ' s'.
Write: 7 h 47 min 08 s
